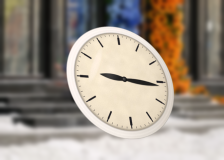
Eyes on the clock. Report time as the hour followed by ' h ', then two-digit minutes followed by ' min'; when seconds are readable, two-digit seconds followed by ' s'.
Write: 9 h 16 min
